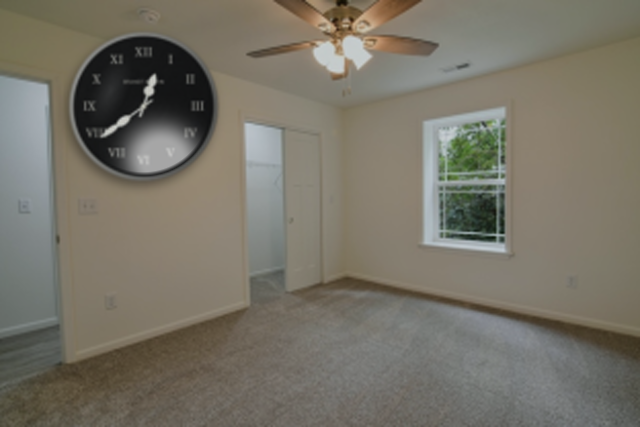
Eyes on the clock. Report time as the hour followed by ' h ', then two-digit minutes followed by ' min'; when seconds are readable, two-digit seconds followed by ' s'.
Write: 12 h 39 min
